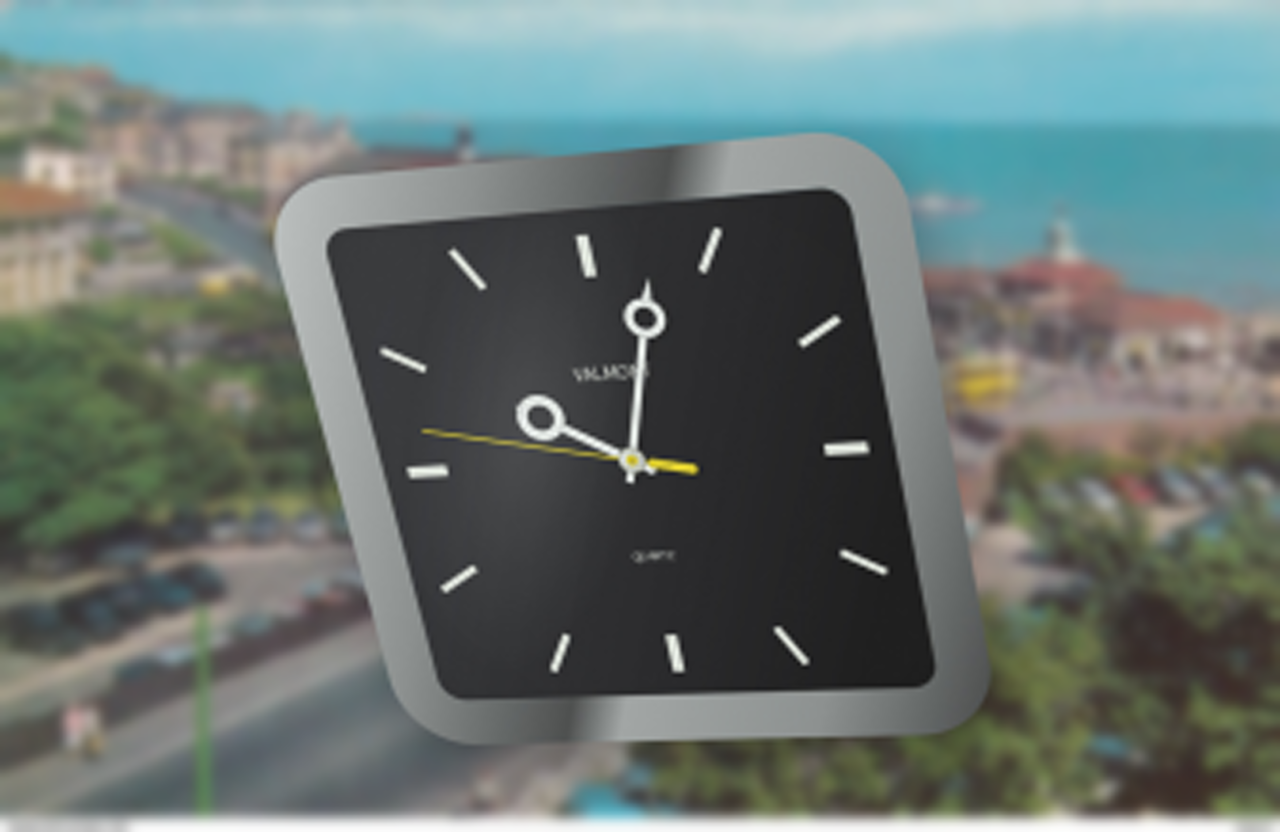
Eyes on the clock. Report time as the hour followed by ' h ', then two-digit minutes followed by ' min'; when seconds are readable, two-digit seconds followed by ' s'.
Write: 10 h 02 min 47 s
